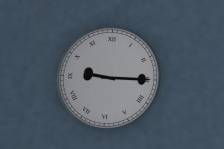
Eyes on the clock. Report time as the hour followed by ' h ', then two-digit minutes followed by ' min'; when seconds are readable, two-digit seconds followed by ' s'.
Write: 9 h 15 min
